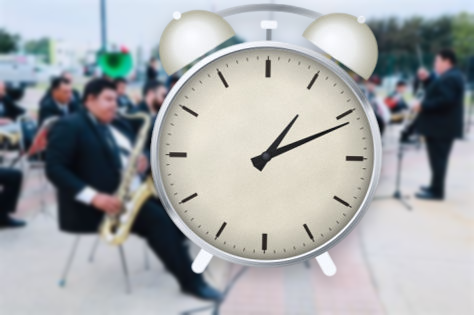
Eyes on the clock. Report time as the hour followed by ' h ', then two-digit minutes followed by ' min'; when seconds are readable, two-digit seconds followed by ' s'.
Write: 1 h 11 min
